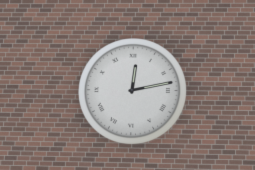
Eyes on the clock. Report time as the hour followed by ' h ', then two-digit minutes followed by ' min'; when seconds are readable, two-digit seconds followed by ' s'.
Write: 12 h 13 min
